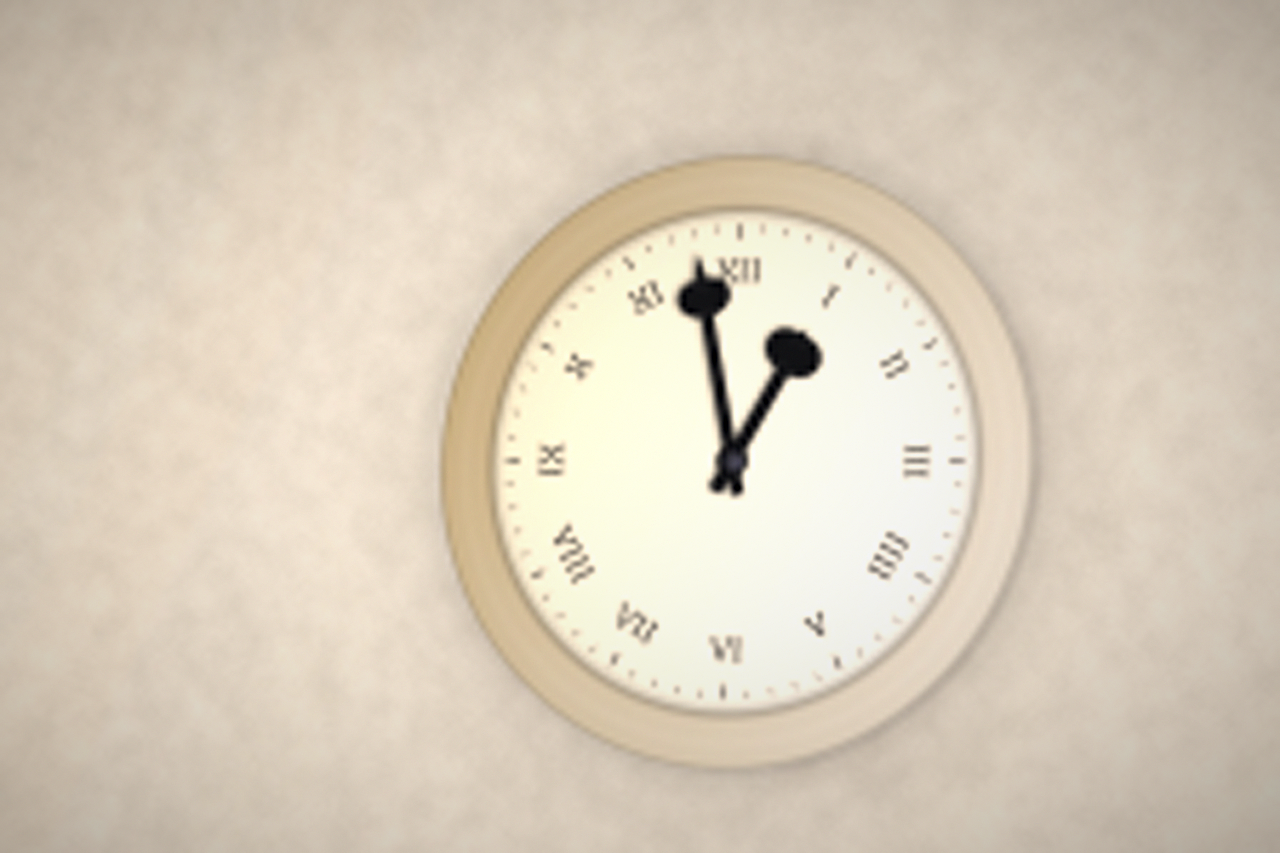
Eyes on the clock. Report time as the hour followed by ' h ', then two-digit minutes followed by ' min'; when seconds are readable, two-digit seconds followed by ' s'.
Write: 12 h 58 min
